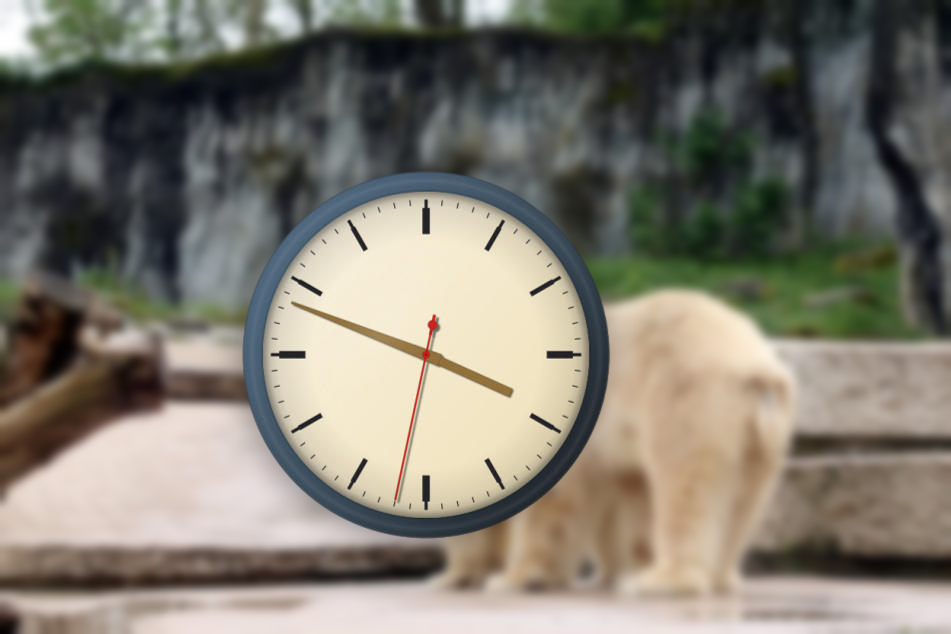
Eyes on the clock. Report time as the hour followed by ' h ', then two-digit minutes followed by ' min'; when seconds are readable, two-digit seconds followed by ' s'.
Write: 3 h 48 min 32 s
